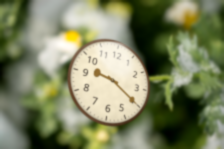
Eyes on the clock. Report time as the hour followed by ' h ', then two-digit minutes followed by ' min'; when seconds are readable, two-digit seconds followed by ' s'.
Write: 9 h 20 min
